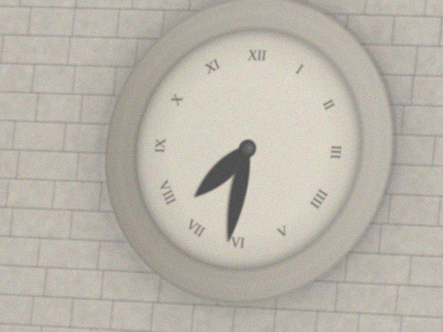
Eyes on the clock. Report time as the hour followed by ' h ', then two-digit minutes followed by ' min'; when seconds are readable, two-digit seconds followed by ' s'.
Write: 7 h 31 min
